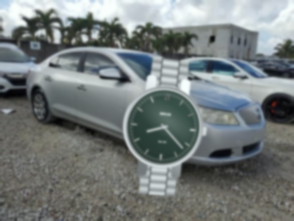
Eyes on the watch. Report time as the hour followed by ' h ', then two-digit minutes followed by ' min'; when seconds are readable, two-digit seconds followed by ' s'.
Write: 8 h 22 min
